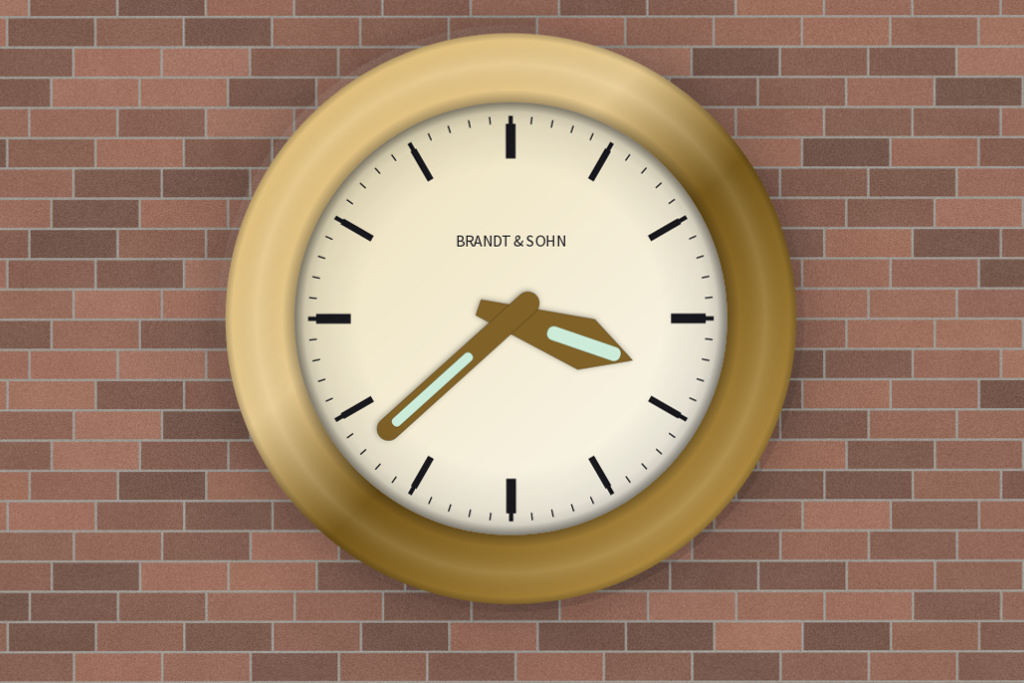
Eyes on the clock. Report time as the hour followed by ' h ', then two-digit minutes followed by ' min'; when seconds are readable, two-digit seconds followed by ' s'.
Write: 3 h 38 min
